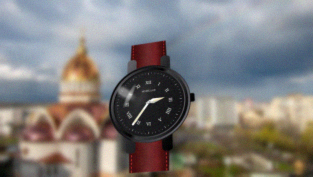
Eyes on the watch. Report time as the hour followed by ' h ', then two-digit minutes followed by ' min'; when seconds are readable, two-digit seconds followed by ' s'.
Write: 2 h 36 min
